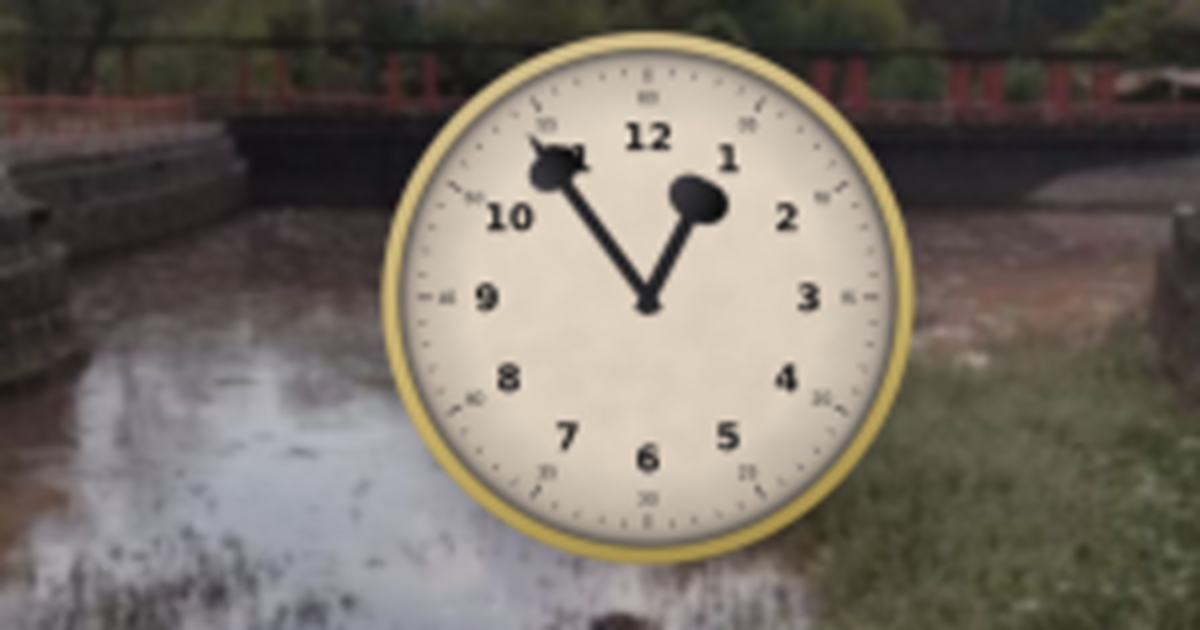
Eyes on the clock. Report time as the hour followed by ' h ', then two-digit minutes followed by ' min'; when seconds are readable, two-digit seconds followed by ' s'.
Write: 12 h 54 min
